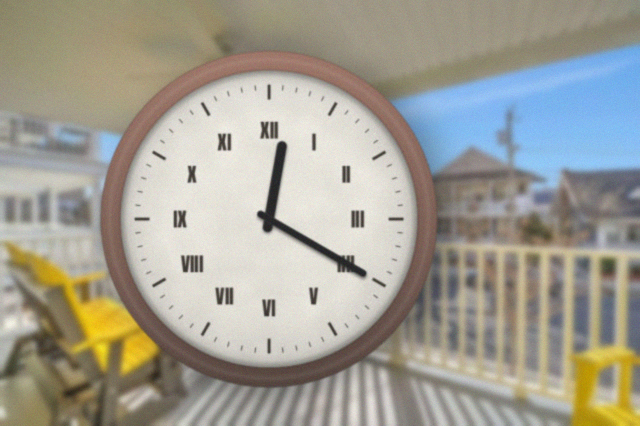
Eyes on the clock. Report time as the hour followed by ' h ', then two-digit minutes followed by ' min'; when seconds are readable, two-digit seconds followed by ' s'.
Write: 12 h 20 min
